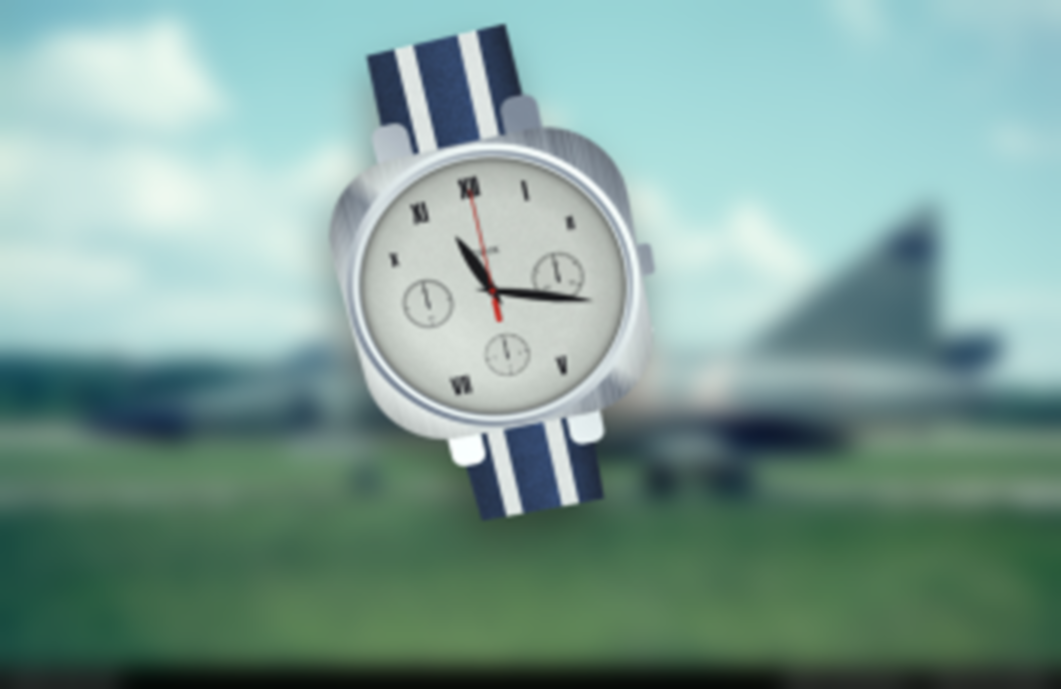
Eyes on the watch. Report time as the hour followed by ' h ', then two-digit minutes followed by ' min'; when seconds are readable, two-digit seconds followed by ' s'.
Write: 11 h 18 min
